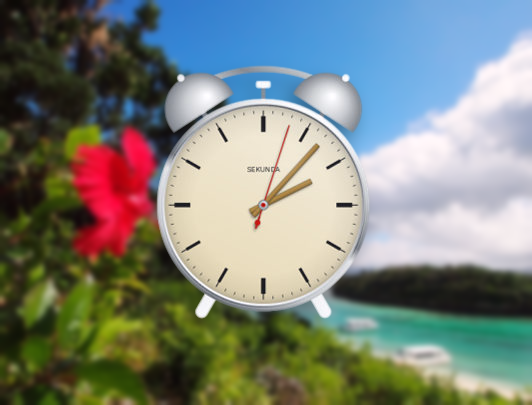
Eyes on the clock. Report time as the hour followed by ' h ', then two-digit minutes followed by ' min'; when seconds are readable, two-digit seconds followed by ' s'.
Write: 2 h 07 min 03 s
